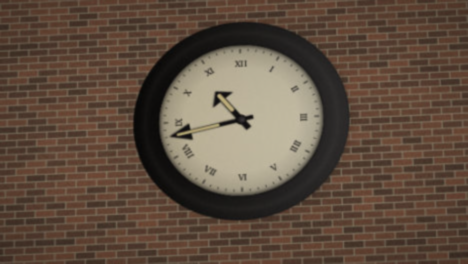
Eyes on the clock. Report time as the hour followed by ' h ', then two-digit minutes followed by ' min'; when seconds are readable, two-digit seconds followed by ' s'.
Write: 10 h 43 min
